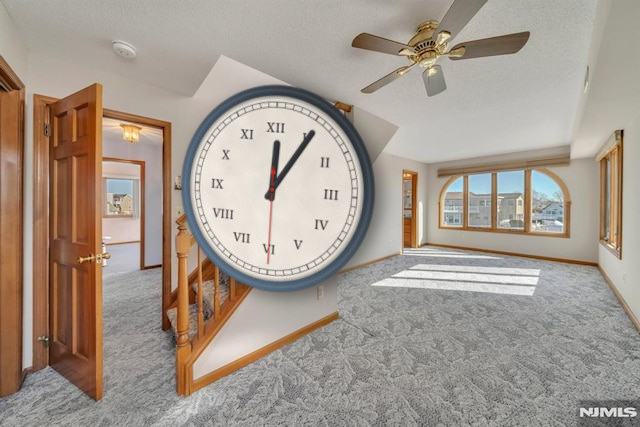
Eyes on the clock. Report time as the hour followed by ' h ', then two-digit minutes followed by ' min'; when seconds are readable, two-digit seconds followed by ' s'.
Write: 12 h 05 min 30 s
